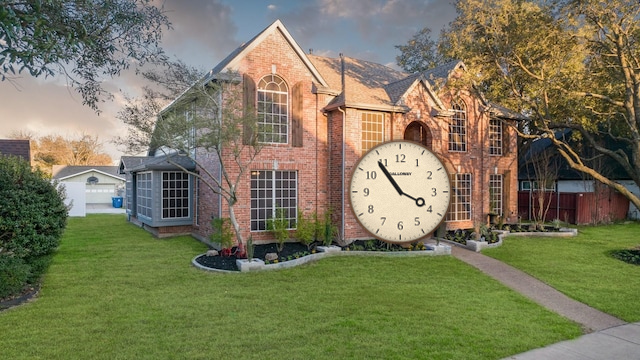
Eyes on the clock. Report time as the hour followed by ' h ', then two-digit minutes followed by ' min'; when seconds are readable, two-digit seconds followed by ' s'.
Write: 3 h 54 min
